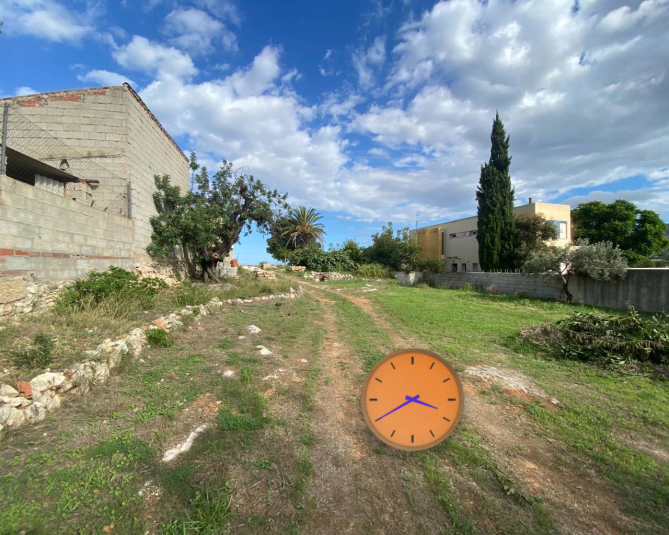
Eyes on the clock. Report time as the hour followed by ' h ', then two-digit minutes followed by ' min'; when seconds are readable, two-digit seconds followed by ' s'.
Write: 3 h 40 min
